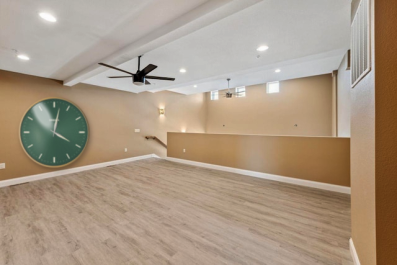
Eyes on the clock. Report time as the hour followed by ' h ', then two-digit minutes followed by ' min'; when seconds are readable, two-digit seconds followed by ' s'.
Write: 4 h 02 min
